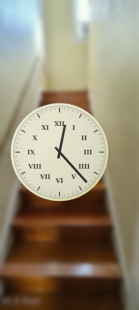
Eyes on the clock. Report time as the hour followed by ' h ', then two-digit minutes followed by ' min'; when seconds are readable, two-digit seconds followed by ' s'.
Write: 12 h 23 min
